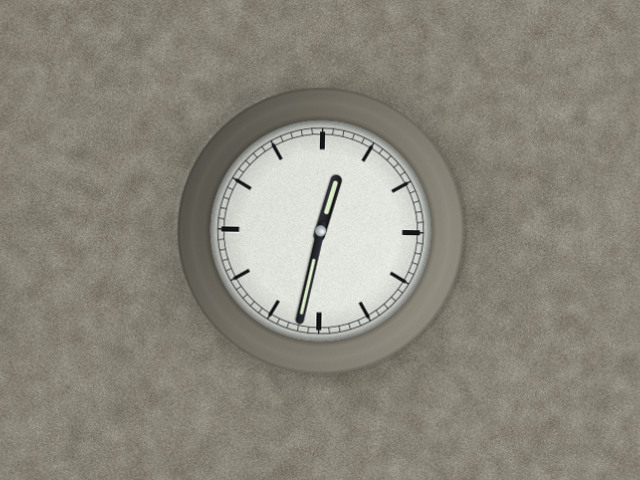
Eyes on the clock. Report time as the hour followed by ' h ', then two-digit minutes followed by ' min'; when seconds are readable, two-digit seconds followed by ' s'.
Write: 12 h 32 min
